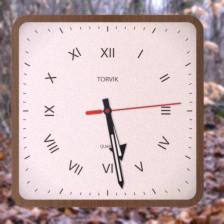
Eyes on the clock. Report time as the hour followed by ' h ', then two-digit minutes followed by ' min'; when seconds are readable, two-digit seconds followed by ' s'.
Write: 5 h 28 min 14 s
